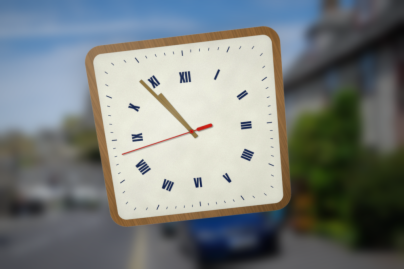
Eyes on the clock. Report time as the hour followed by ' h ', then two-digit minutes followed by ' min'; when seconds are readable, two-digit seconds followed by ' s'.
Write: 10 h 53 min 43 s
